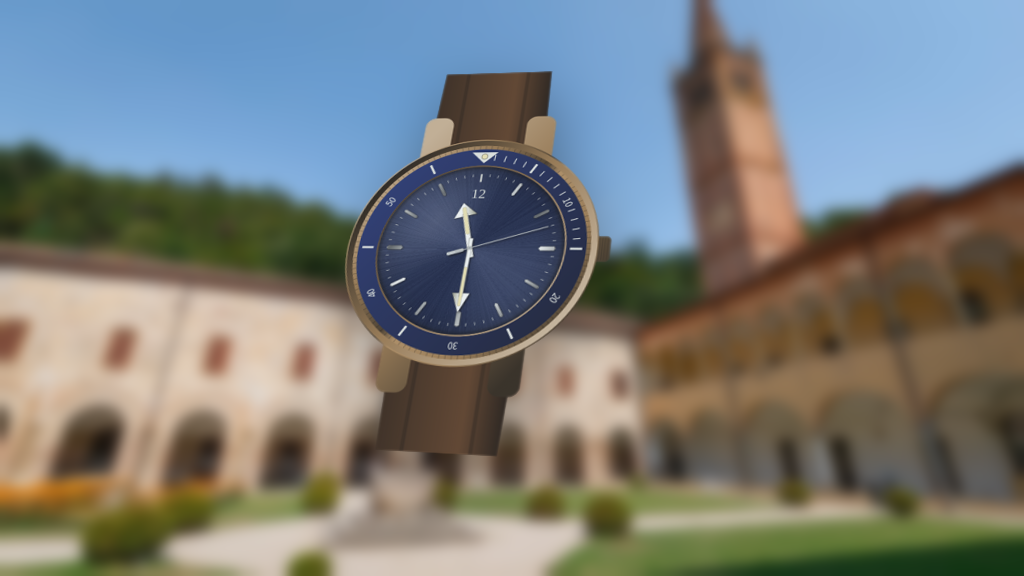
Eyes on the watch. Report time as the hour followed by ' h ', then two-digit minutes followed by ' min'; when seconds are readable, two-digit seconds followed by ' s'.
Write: 11 h 30 min 12 s
